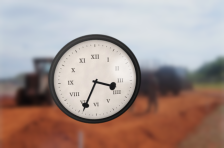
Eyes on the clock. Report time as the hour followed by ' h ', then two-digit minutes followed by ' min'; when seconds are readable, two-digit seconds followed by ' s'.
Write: 3 h 34 min
